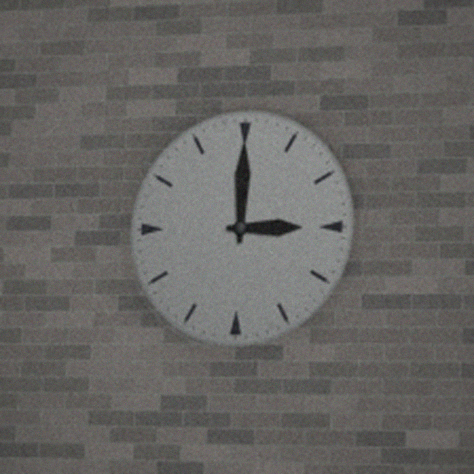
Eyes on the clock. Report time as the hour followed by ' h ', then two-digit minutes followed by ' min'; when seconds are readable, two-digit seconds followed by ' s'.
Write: 3 h 00 min
